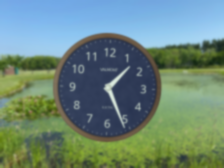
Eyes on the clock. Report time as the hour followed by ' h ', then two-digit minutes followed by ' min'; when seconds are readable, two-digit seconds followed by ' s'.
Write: 1 h 26 min
